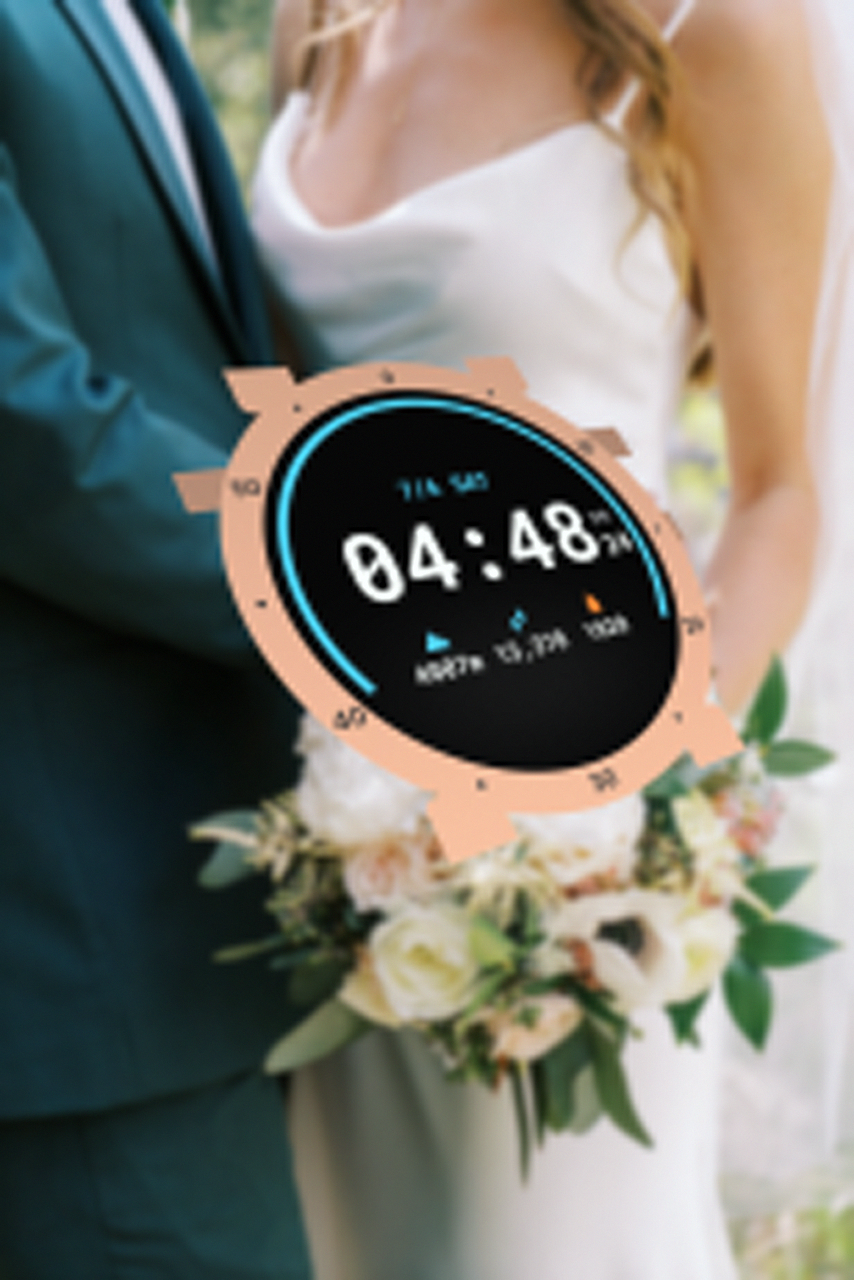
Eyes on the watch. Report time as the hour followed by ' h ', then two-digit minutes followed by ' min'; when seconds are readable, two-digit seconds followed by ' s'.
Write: 4 h 48 min
